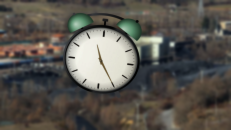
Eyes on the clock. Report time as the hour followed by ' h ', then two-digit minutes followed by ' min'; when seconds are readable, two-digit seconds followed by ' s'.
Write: 11 h 25 min
